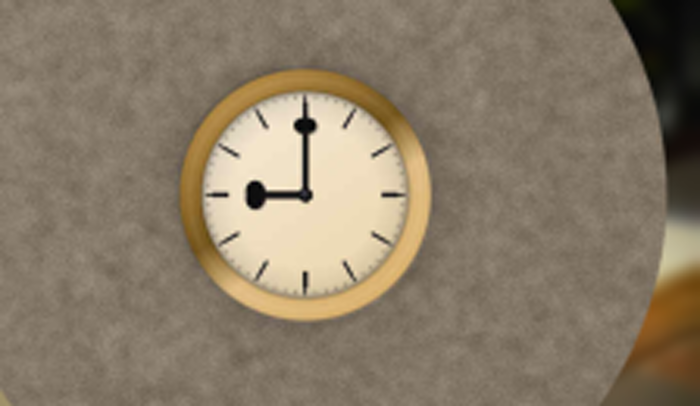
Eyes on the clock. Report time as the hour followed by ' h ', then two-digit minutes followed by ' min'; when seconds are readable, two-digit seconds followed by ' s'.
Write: 9 h 00 min
